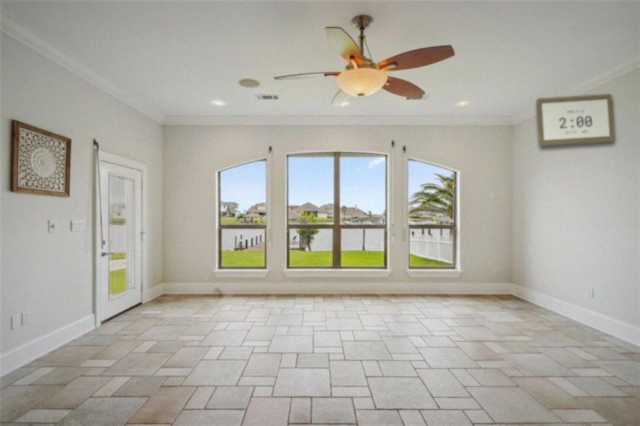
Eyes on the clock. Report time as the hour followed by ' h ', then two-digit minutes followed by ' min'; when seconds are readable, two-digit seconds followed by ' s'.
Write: 2 h 00 min
